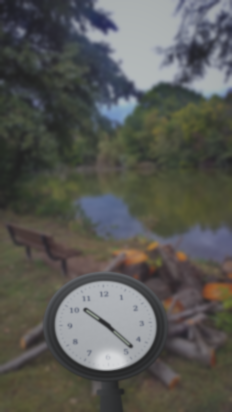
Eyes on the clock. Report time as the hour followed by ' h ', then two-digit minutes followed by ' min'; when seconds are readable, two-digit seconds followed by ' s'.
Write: 10 h 23 min
